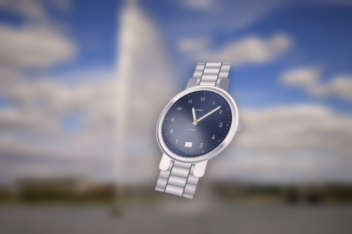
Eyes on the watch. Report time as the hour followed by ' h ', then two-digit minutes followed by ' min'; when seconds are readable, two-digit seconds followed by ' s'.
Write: 11 h 08 min
